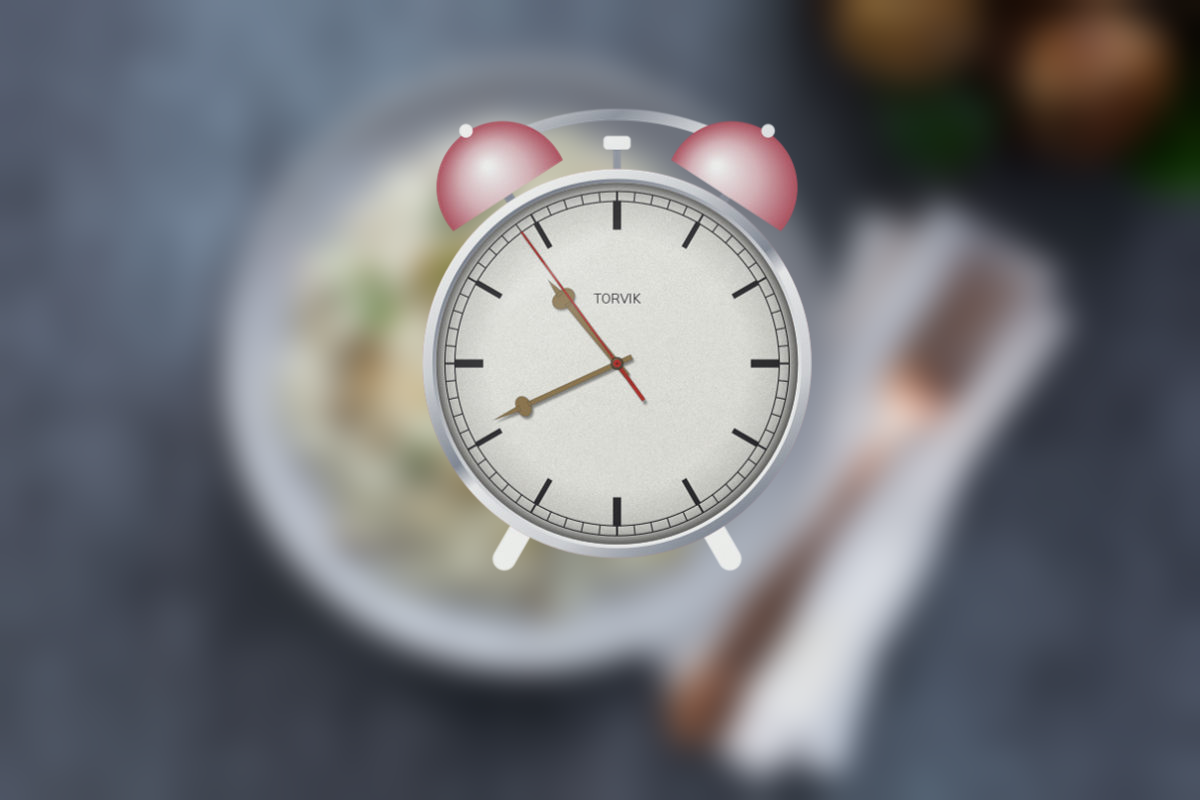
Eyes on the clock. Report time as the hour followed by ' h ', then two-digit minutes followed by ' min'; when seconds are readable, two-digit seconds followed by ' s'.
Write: 10 h 40 min 54 s
